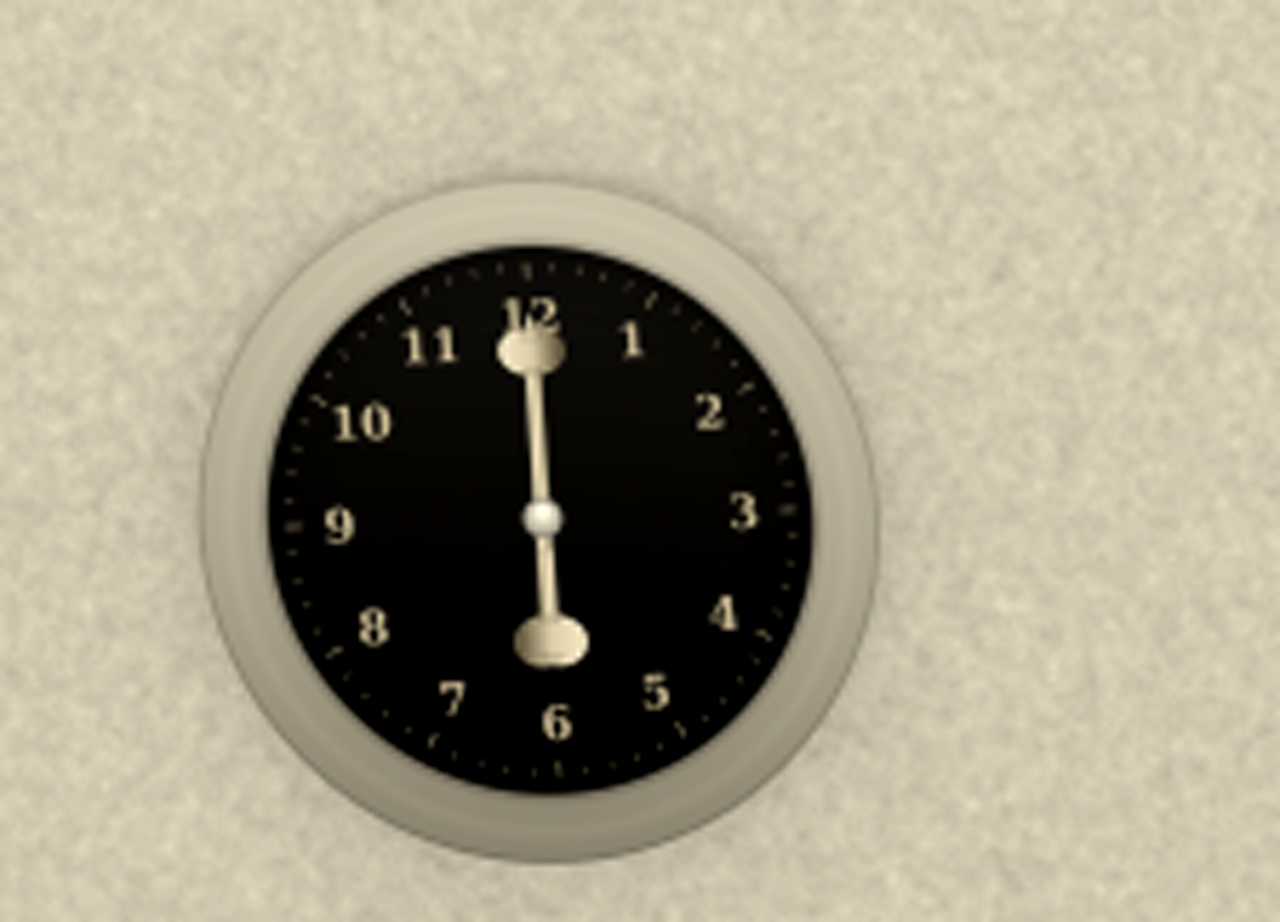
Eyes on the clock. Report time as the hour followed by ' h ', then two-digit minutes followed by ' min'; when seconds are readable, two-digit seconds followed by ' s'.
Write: 6 h 00 min
